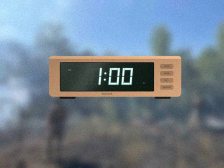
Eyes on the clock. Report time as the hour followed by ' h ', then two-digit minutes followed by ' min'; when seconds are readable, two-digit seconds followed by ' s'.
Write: 1 h 00 min
